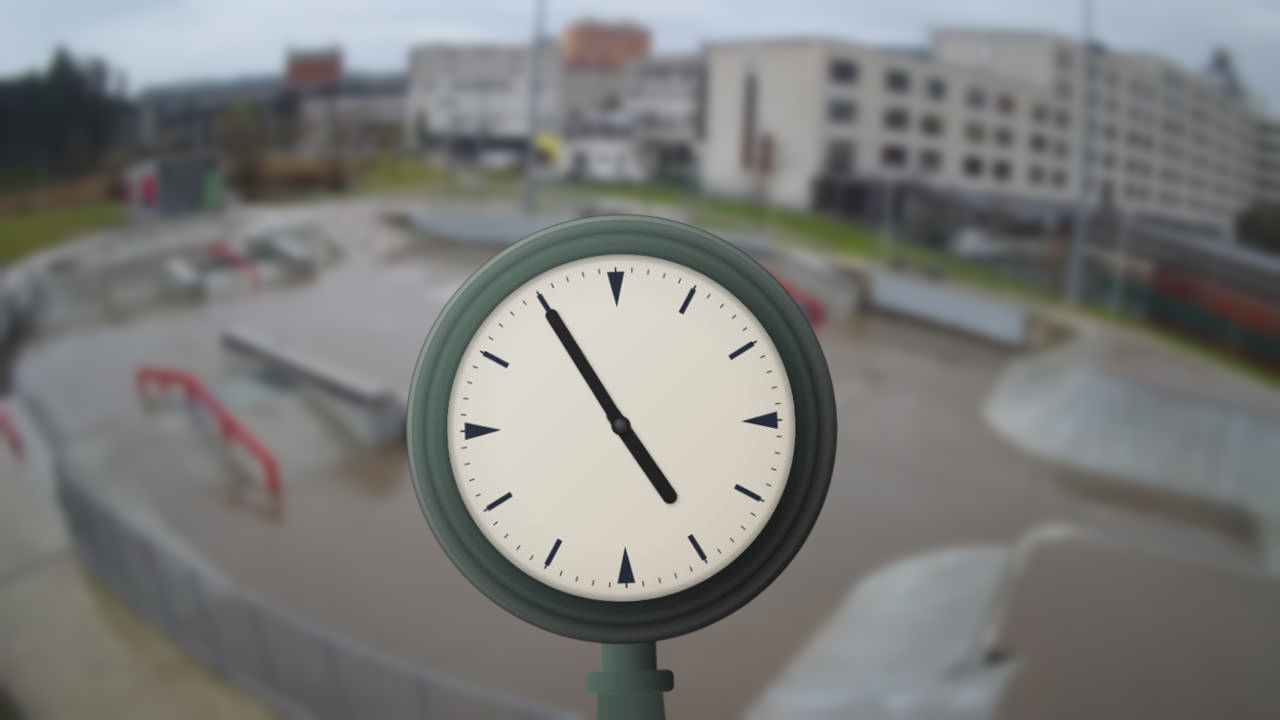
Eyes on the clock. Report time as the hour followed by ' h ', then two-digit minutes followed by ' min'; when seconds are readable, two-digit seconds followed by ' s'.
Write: 4 h 55 min
